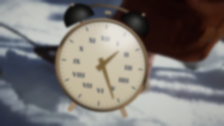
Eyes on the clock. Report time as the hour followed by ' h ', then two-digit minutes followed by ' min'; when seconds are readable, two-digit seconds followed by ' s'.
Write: 1 h 26 min
